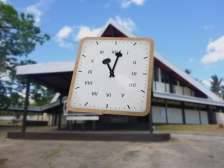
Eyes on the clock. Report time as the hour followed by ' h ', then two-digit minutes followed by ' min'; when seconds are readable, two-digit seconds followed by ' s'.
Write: 11 h 02 min
